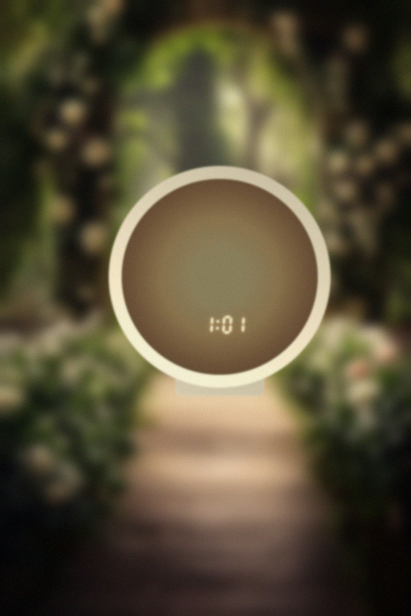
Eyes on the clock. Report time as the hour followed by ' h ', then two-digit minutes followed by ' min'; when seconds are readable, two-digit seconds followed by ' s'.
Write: 1 h 01 min
